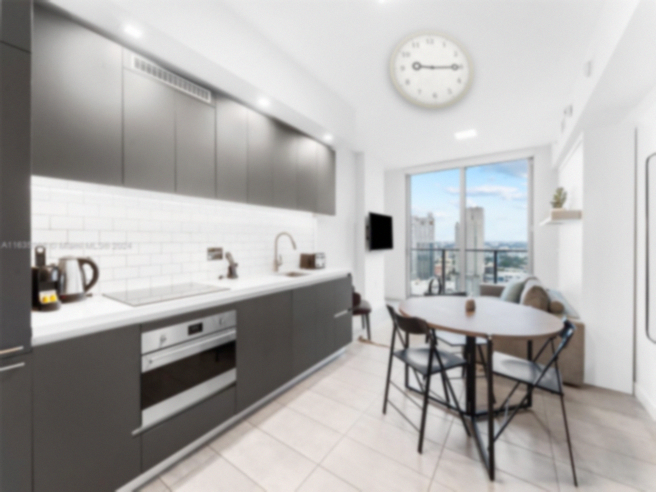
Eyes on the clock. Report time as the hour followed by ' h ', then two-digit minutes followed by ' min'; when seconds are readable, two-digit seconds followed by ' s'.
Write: 9 h 15 min
